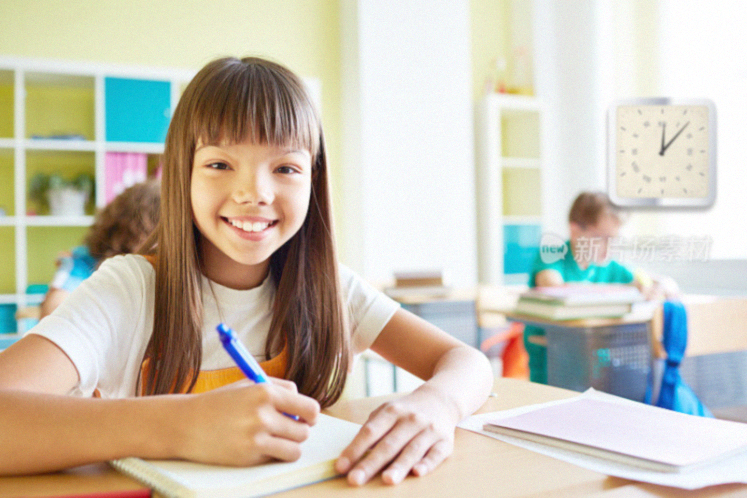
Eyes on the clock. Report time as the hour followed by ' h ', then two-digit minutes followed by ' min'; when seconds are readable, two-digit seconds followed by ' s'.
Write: 12 h 07 min
